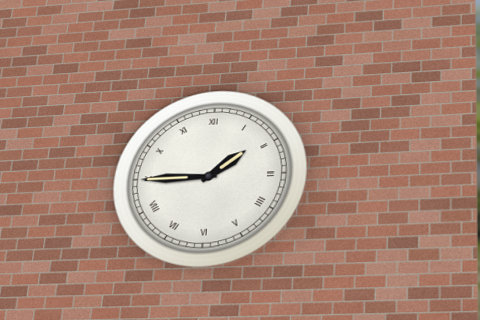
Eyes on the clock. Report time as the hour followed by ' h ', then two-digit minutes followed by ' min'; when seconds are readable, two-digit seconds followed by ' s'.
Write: 1 h 45 min
